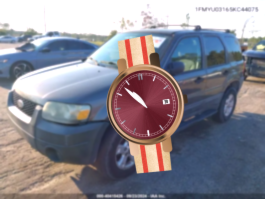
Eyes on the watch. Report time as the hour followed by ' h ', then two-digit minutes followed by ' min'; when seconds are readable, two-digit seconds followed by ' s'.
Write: 10 h 53 min
